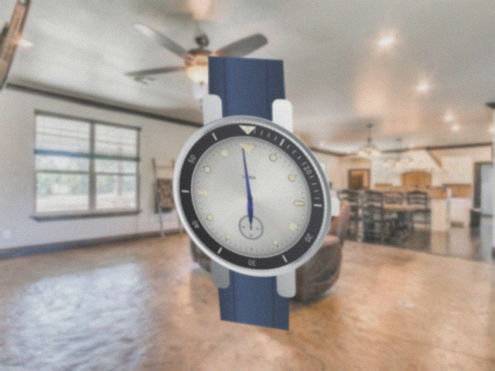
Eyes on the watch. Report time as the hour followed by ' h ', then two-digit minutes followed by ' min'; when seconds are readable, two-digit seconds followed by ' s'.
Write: 5 h 59 min
